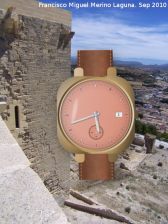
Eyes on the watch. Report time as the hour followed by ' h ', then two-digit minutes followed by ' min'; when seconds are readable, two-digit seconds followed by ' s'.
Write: 5 h 42 min
